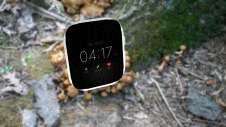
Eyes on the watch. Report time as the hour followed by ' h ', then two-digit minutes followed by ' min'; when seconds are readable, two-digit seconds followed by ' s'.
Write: 4 h 17 min
